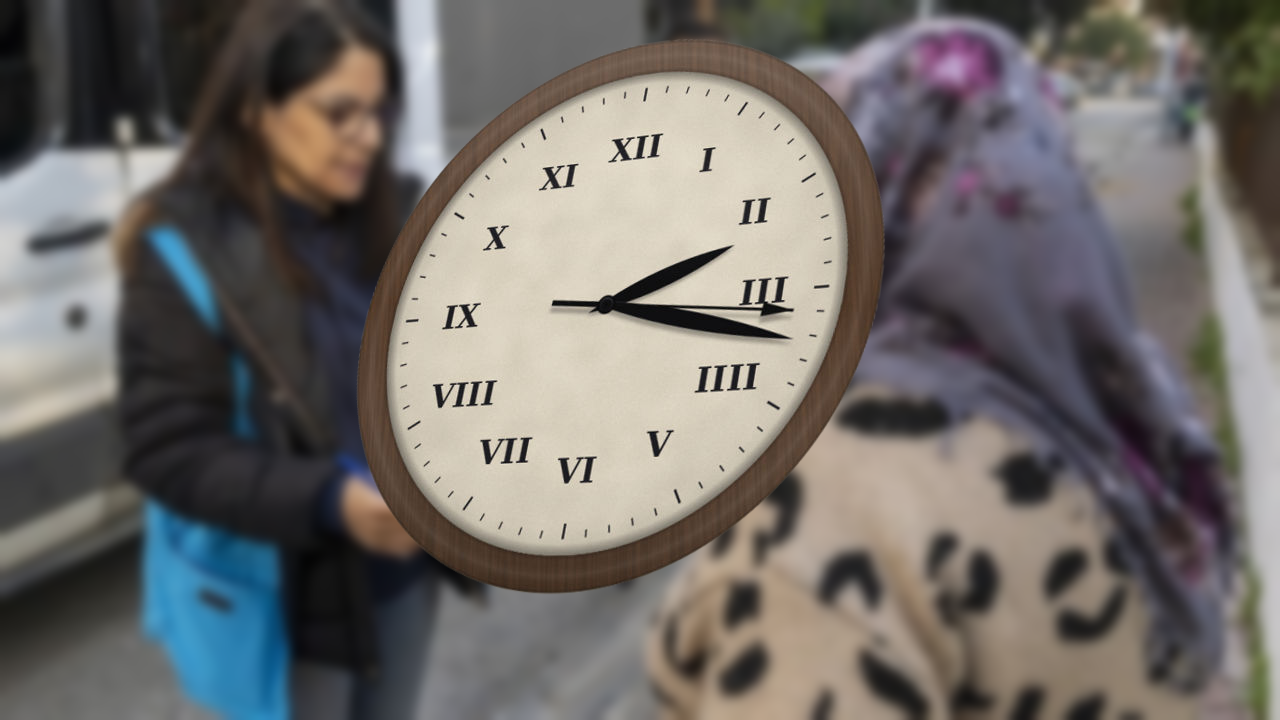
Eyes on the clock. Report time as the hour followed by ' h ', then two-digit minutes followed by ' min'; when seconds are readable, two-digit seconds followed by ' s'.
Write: 2 h 17 min 16 s
